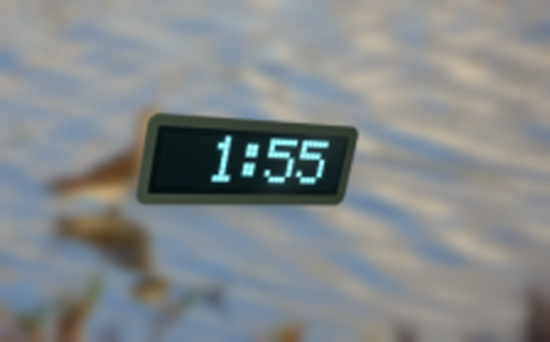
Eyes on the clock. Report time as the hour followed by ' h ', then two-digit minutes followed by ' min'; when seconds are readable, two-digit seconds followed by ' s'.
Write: 1 h 55 min
